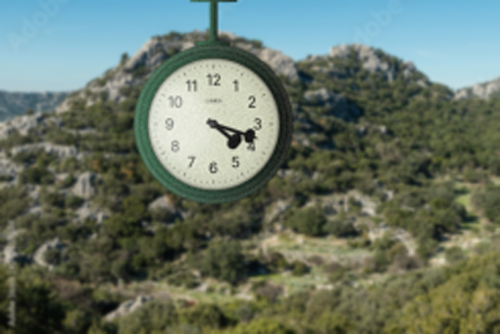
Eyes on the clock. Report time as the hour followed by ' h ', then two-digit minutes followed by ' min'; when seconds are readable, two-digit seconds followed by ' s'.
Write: 4 h 18 min
